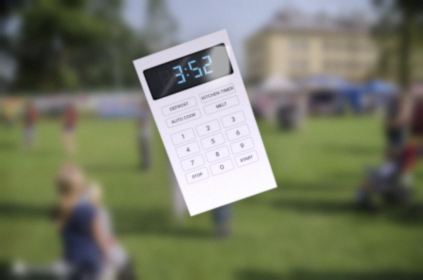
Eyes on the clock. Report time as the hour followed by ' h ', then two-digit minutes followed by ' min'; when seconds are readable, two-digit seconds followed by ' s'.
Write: 3 h 52 min
